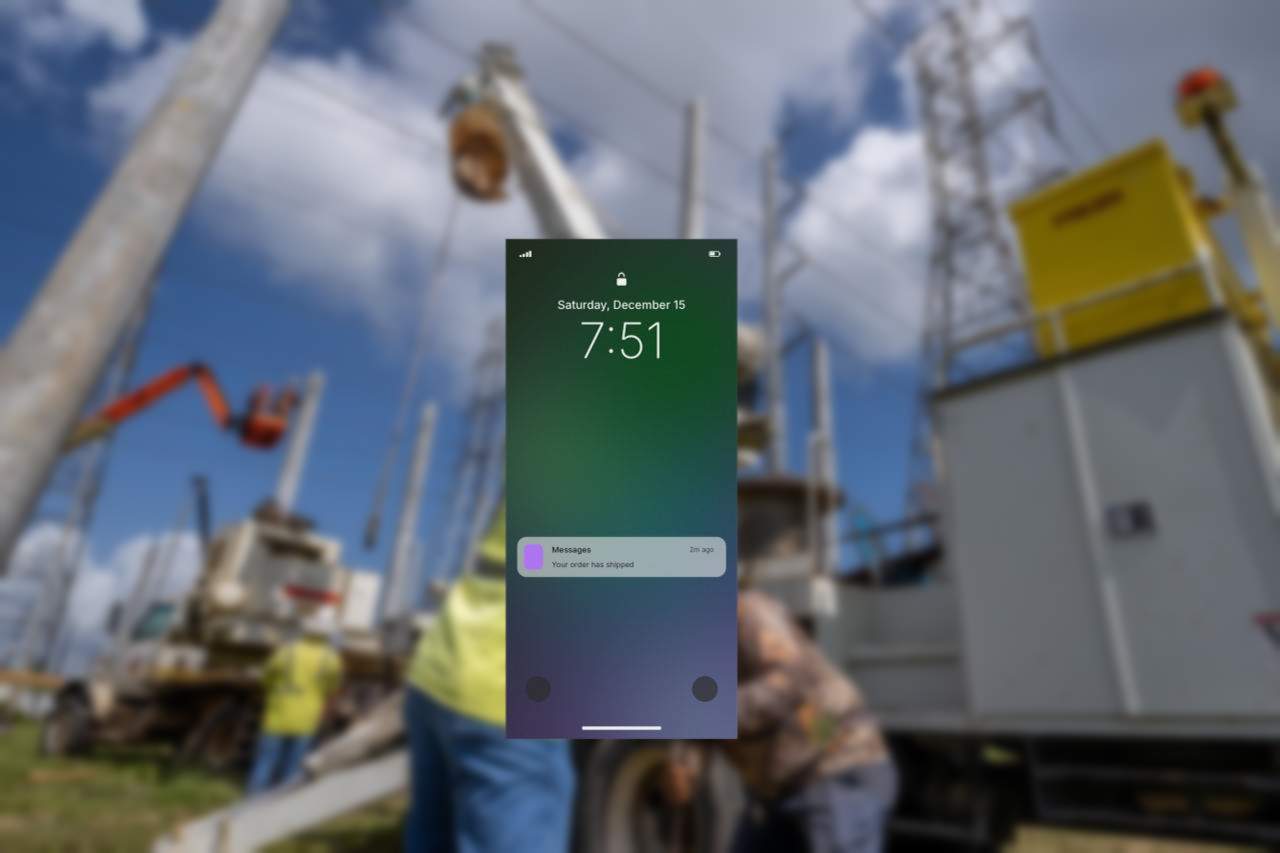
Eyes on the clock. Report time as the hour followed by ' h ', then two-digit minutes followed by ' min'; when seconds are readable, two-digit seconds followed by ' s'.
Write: 7 h 51 min
